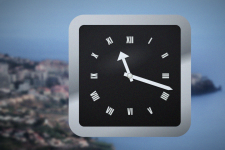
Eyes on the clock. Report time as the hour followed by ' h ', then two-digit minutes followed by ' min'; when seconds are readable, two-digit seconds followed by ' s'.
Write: 11 h 18 min
